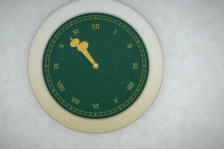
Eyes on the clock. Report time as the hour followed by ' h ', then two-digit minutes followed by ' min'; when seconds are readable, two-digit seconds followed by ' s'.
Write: 10 h 53 min
